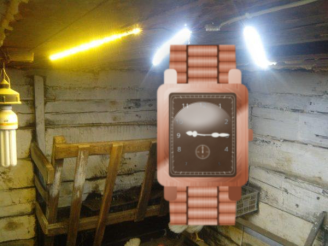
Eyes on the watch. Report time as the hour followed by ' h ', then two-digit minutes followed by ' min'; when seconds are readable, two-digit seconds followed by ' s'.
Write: 9 h 15 min
